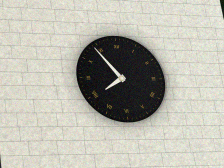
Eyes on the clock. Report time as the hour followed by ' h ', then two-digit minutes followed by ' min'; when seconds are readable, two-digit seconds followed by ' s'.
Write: 7 h 54 min
